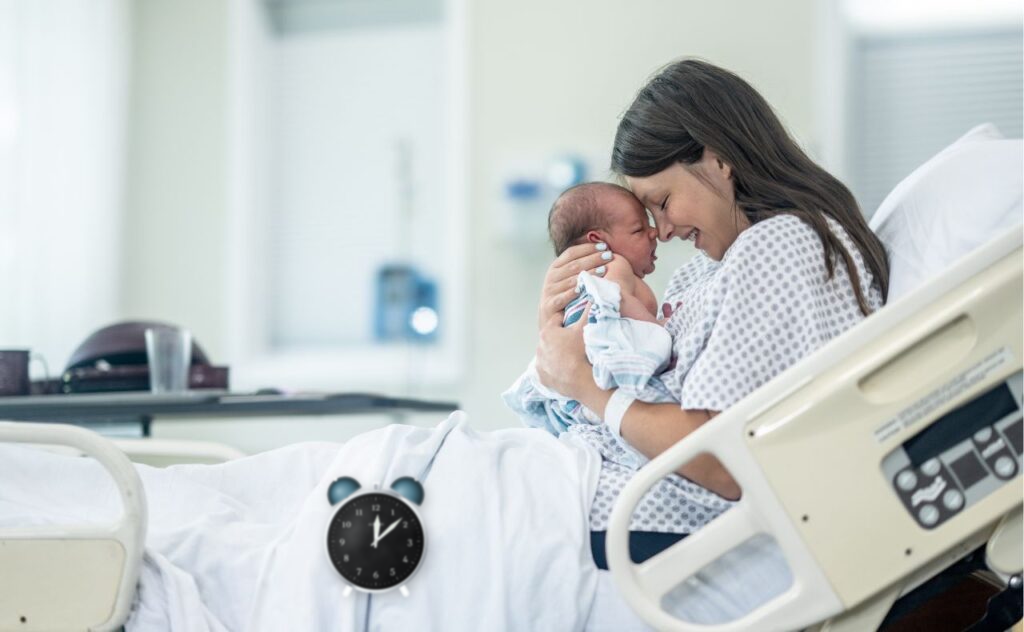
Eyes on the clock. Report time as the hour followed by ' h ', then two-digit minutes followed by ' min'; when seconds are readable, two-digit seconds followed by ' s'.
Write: 12 h 08 min
